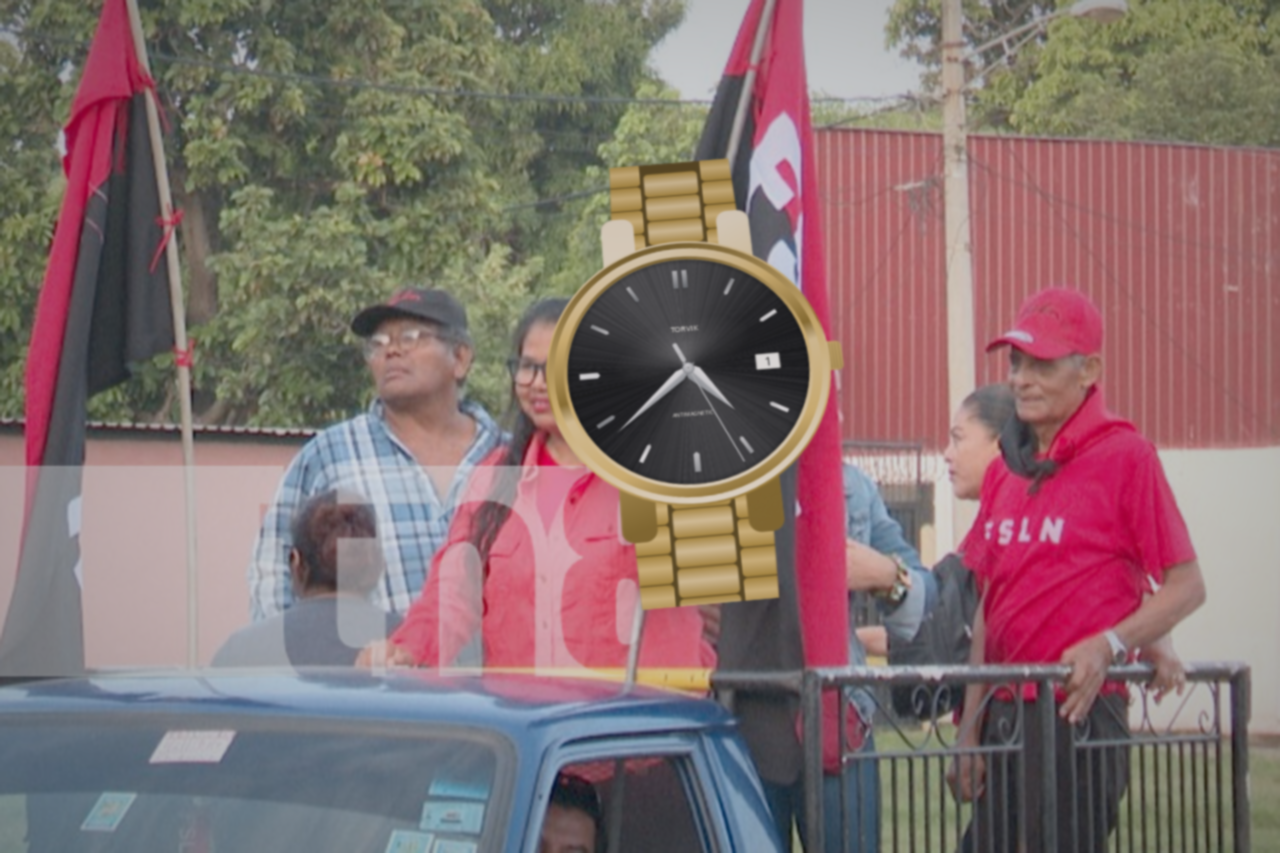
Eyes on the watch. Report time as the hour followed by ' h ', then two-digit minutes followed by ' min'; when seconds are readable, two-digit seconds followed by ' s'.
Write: 4 h 38 min 26 s
